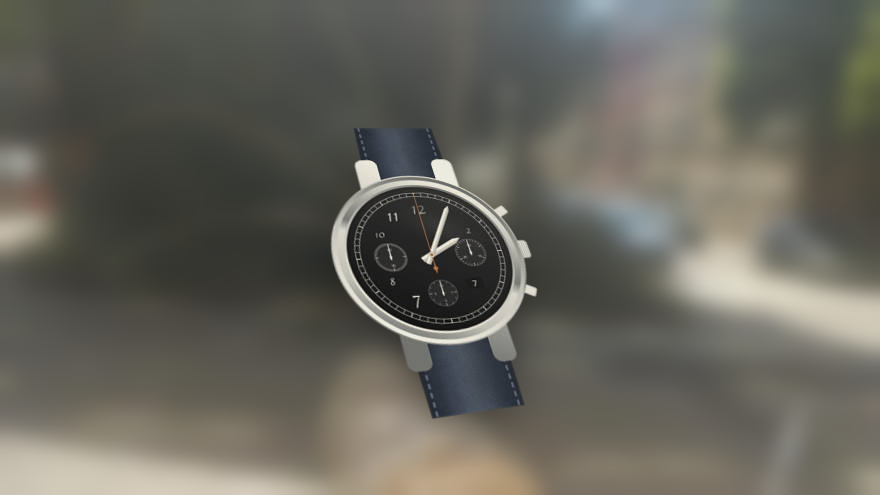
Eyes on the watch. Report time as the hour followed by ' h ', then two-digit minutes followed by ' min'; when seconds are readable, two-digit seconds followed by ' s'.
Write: 2 h 05 min
